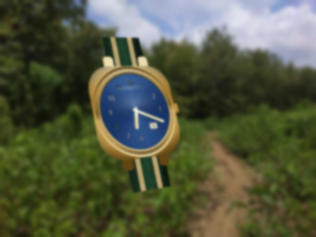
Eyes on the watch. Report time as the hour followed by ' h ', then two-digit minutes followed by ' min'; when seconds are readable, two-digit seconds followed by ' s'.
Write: 6 h 19 min
